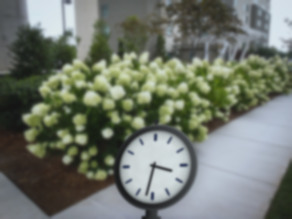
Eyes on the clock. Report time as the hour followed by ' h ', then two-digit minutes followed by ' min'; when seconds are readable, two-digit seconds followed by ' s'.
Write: 3 h 32 min
